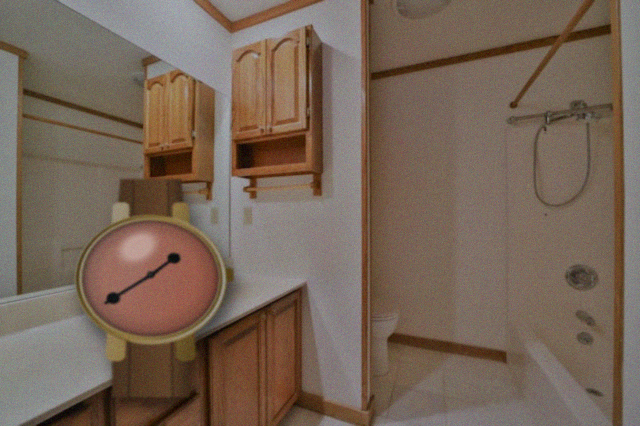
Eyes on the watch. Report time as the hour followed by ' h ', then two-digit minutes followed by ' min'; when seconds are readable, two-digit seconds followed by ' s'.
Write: 1 h 39 min
